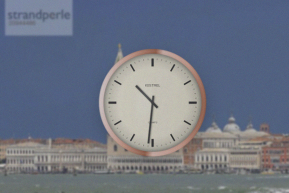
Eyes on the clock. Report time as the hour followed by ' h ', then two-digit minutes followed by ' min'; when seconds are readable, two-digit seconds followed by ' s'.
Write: 10 h 31 min
